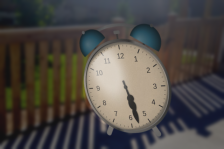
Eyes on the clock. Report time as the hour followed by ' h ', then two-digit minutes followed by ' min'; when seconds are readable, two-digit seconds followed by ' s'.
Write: 5 h 28 min
